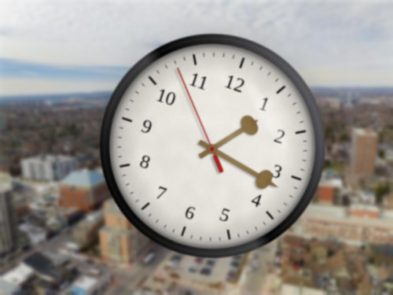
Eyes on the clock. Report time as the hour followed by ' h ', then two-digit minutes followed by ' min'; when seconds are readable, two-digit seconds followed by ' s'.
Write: 1 h 16 min 53 s
